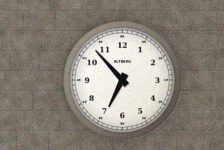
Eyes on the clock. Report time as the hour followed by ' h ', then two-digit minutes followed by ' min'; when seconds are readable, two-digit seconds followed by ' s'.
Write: 6 h 53 min
